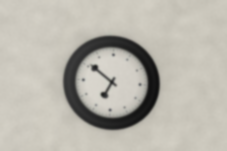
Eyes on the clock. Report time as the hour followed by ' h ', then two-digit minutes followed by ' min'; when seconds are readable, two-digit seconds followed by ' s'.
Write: 6 h 51 min
